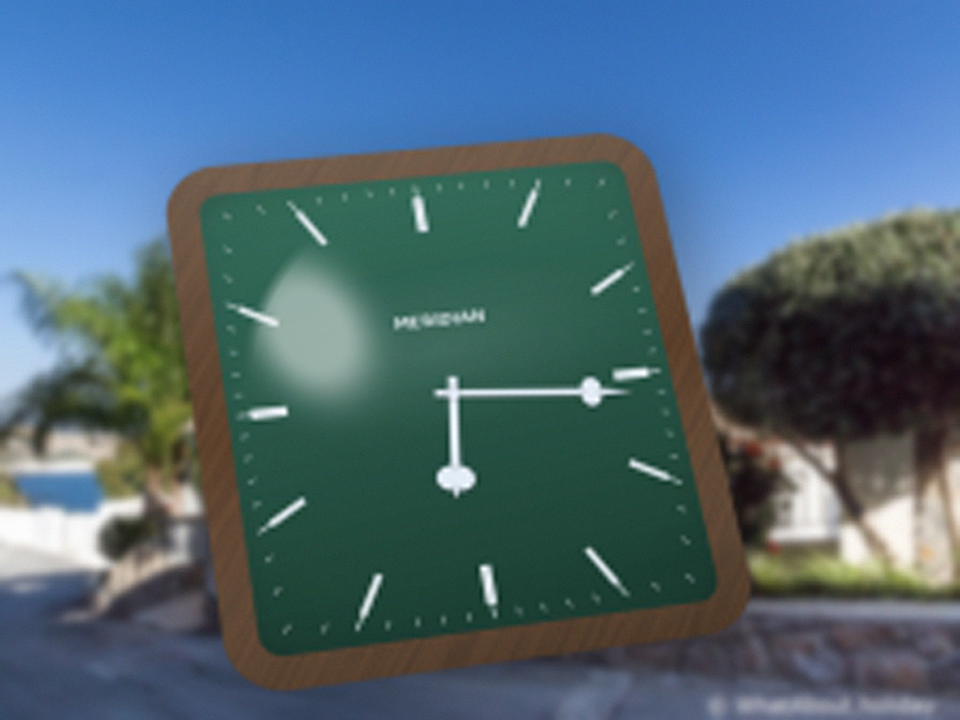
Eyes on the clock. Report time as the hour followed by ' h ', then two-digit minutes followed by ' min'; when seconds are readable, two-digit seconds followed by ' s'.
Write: 6 h 16 min
